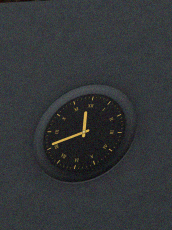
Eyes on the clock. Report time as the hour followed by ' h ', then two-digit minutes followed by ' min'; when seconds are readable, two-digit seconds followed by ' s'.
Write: 11 h 41 min
